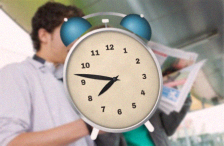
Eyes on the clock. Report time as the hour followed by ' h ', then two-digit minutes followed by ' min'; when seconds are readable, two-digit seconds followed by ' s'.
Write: 7 h 47 min
